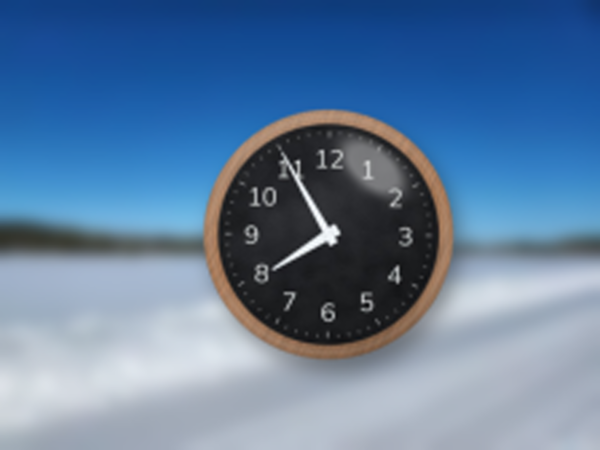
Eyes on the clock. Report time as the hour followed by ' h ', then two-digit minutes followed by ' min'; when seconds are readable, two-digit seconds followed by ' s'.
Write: 7 h 55 min
